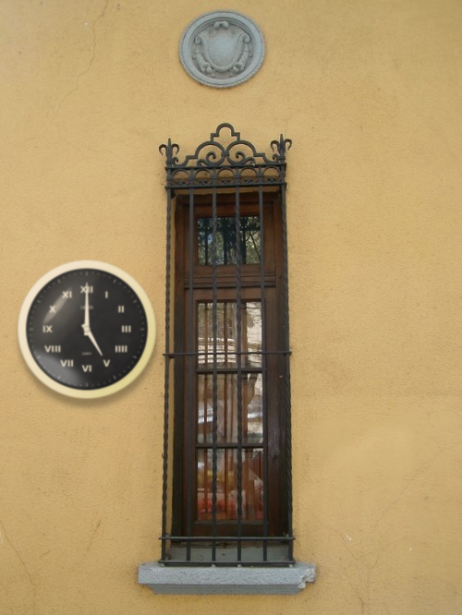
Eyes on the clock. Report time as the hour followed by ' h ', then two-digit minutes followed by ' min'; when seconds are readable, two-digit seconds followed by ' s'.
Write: 5 h 00 min
